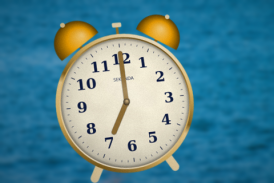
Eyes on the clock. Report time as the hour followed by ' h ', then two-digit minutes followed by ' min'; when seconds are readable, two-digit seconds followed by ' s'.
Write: 7 h 00 min
